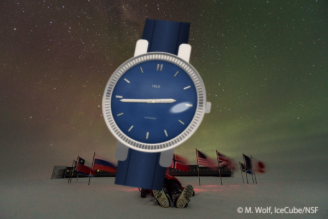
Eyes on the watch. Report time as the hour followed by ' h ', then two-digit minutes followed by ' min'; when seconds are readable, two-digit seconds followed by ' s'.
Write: 2 h 44 min
